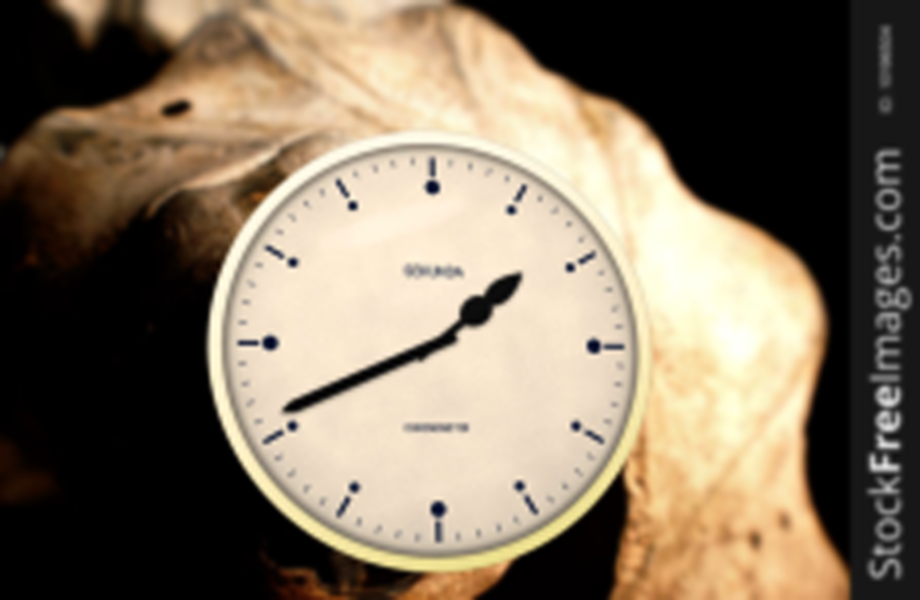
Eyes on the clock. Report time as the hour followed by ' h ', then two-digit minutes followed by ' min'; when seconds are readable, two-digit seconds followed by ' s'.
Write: 1 h 41 min
